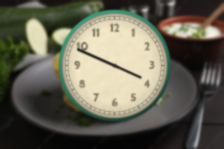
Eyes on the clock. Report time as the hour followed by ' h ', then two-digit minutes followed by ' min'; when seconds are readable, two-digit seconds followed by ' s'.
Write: 3 h 49 min
